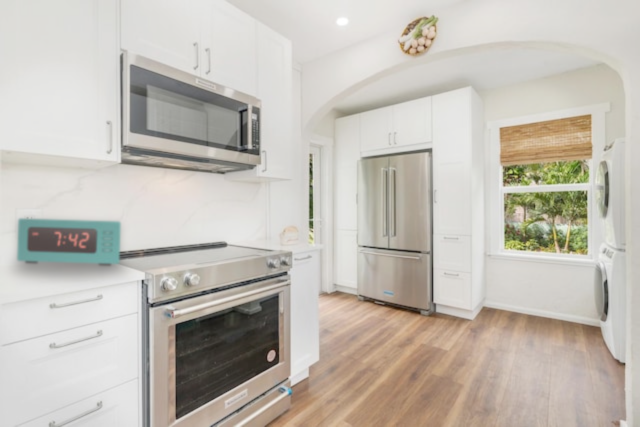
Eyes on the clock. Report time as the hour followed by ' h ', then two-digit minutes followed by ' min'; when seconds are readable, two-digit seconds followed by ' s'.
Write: 7 h 42 min
